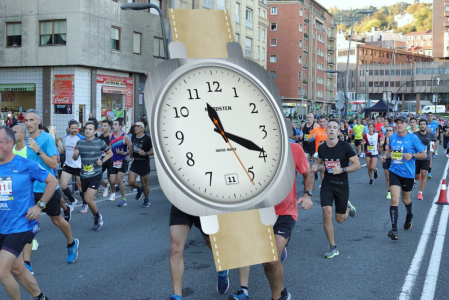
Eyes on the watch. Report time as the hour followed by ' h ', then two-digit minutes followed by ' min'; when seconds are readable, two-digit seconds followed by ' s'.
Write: 11 h 19 min 26 s
